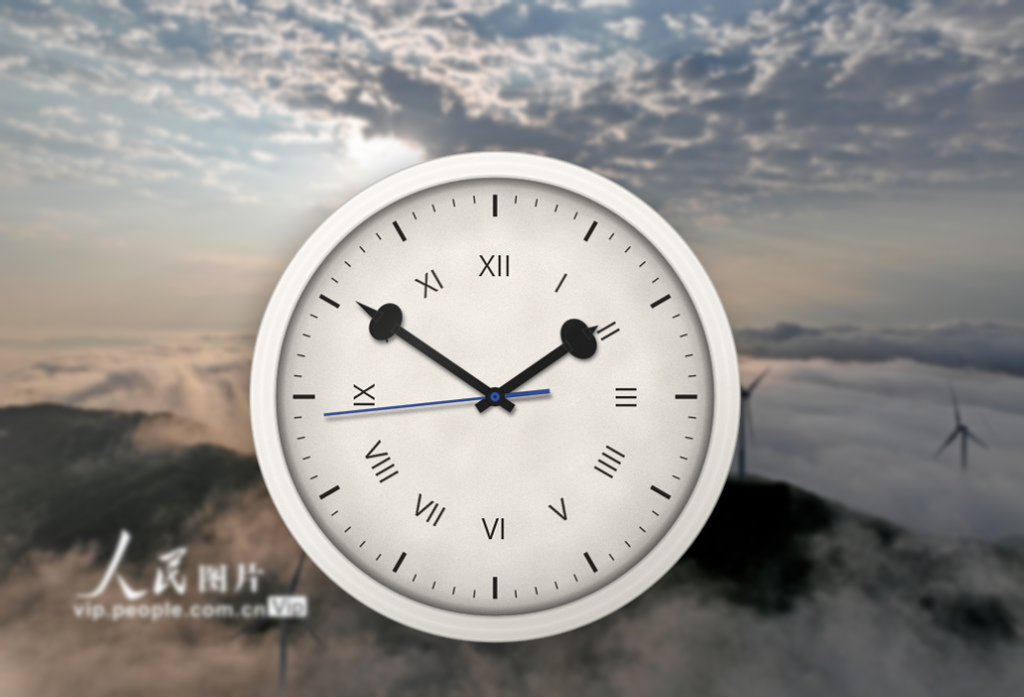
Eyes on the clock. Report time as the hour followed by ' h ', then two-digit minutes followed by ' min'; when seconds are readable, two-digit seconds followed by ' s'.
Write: 1 h 50 min 44 s
